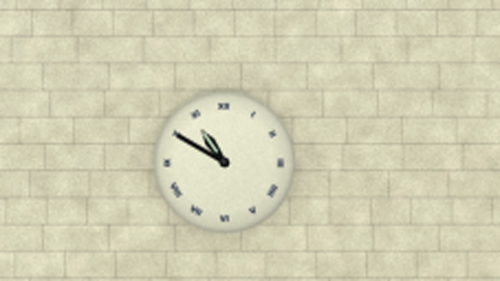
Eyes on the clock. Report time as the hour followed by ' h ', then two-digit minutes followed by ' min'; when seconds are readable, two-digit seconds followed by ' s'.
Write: 10 h 50 min
